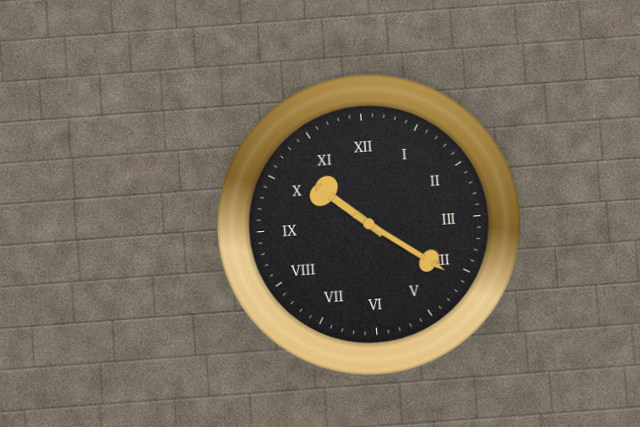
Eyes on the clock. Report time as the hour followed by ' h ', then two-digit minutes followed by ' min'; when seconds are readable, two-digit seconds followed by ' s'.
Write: 10 h 21 min
